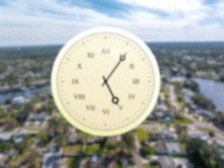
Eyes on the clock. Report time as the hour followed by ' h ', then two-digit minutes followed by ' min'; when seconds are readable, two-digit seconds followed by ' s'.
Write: 5 h 06 min
